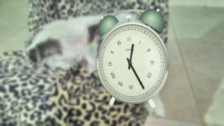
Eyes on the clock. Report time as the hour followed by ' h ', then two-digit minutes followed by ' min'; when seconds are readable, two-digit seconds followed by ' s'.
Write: 12 h 25 min
